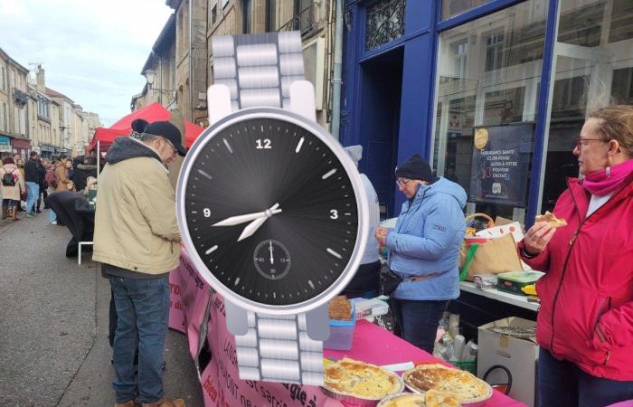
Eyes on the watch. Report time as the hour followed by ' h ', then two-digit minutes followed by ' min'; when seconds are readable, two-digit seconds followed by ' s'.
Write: 7 h 43 min
